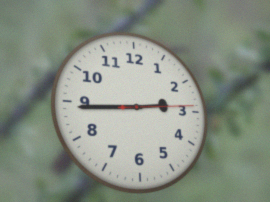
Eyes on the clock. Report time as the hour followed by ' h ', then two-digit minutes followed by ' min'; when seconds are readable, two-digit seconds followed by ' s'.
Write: 2 h 44 min 14 s
